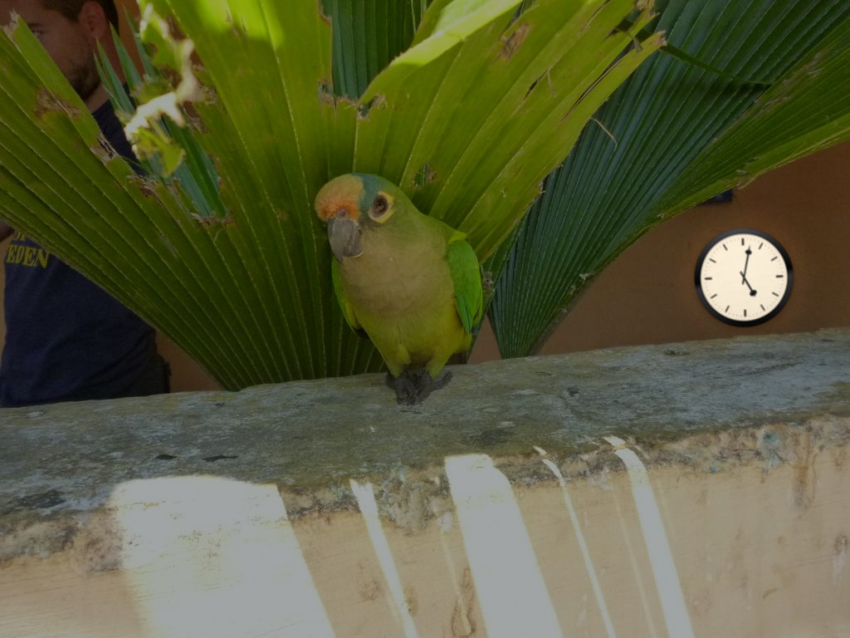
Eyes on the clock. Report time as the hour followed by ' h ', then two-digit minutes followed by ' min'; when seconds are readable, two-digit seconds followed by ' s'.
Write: 5 h 02 min
